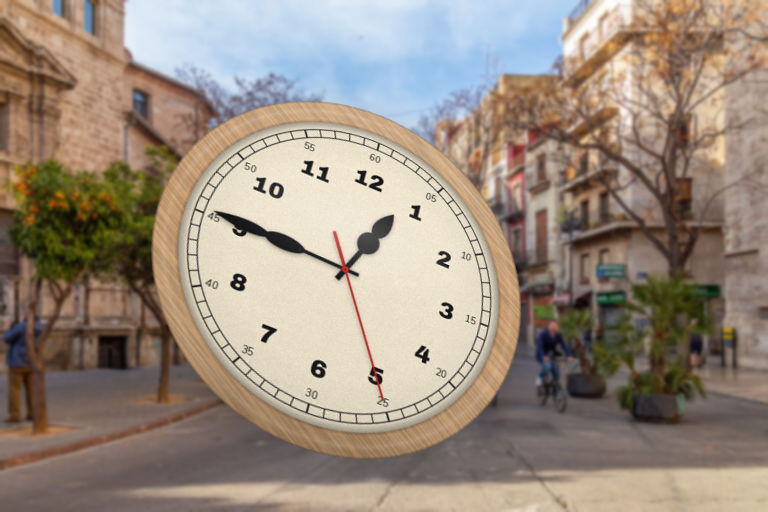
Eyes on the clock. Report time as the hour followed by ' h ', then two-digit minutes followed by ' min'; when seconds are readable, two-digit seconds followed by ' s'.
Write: 12 h 45 min 25 s
